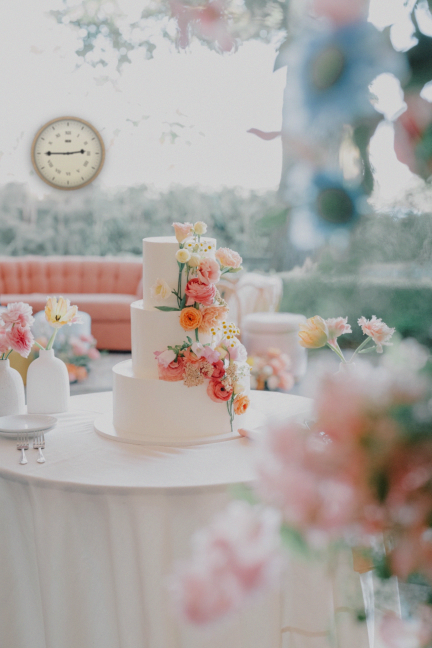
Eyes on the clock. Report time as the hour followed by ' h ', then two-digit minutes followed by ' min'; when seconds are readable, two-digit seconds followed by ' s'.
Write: 2 h 45 min
